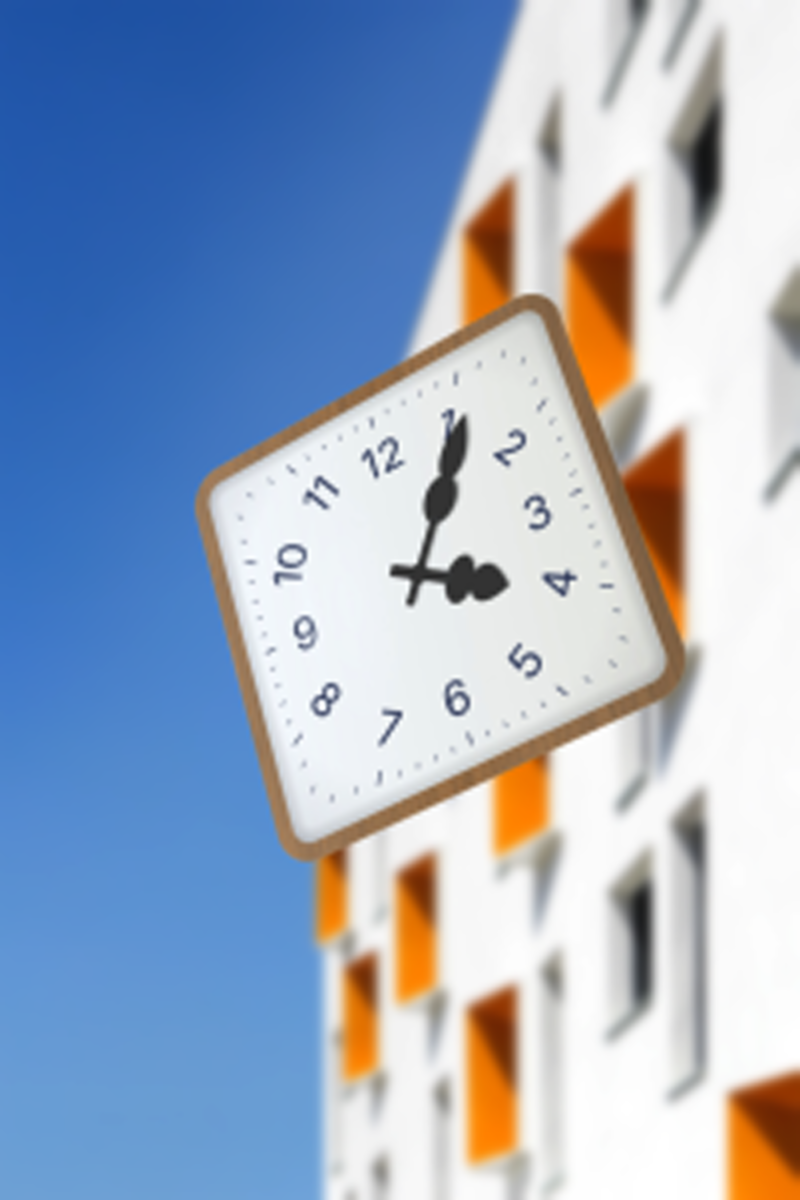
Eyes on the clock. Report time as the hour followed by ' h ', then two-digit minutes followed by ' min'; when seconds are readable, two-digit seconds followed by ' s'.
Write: 4 h 06 min
